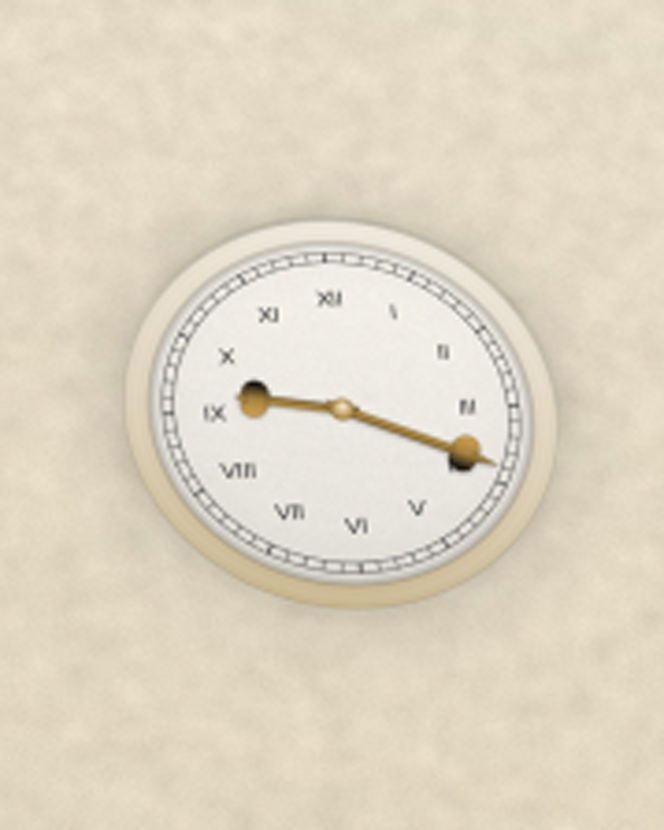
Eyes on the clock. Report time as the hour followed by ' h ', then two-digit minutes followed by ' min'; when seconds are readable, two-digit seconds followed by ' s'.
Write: 9 h 19 min
